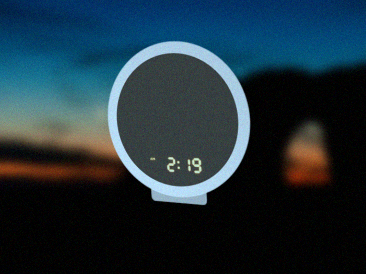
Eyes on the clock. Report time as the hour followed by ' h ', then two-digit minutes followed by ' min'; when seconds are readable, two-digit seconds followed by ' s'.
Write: 2 h 19 min
